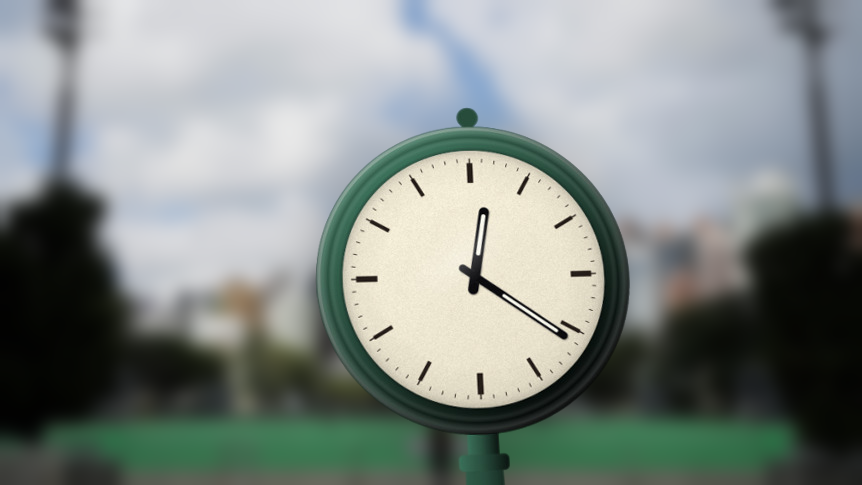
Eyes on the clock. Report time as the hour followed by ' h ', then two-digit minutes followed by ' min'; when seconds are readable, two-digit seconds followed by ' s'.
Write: 12 h 21 min
